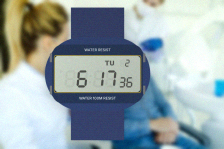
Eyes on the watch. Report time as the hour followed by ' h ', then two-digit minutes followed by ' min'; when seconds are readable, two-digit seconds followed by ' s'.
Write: 6 h 17 min 36 s
